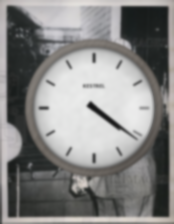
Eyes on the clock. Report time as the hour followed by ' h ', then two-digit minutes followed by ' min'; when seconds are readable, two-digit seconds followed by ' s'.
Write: 4 h 21 min
